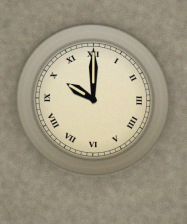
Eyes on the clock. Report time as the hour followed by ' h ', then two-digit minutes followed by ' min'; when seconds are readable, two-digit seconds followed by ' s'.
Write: 10 h 00 min
